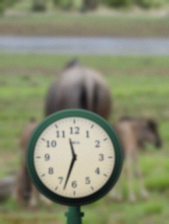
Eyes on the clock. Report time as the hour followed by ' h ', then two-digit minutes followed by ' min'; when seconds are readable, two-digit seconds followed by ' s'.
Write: 11 h 33 min
